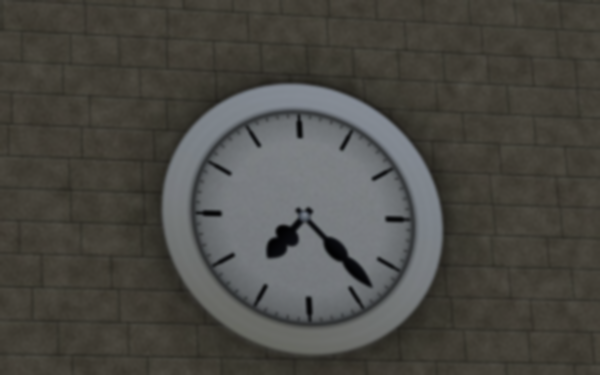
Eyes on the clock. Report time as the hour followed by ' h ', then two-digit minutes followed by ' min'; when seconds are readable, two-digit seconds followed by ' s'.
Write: 7 h 23 min
